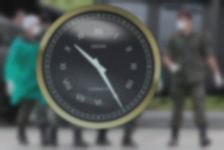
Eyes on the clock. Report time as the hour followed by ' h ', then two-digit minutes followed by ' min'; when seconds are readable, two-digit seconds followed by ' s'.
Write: 10 h 25 min
